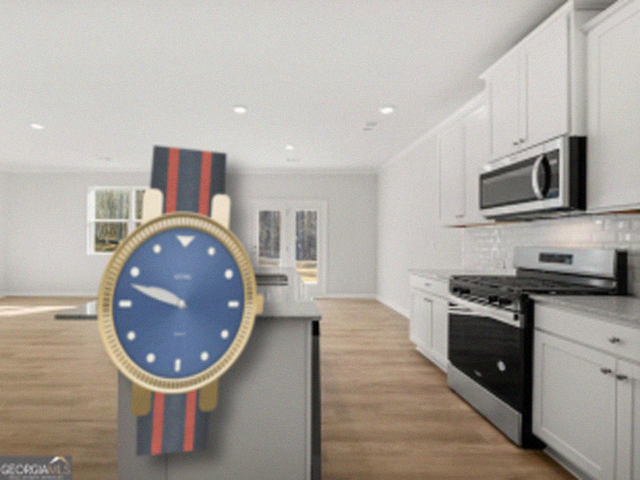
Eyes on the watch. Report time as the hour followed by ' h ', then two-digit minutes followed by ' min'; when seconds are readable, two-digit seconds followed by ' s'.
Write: 9 h 48 min
